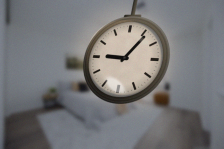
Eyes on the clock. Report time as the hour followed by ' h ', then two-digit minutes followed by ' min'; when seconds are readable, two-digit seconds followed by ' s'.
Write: 9 h 06 min
